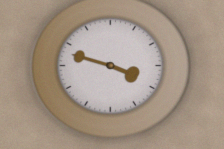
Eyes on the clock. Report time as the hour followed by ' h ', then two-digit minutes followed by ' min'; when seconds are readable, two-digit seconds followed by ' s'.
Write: 3 h 48 min
